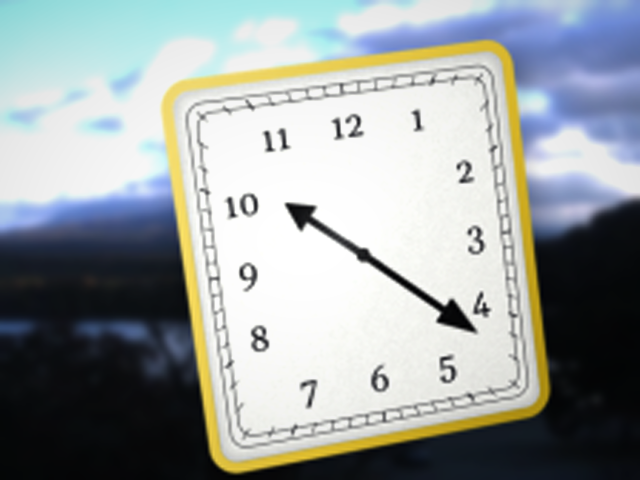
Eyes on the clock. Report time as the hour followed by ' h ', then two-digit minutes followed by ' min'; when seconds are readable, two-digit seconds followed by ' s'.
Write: 10 h 22 min
